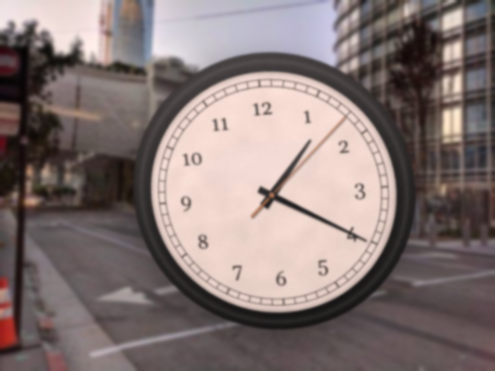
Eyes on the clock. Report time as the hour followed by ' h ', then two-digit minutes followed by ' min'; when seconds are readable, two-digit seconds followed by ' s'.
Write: 1 h 20 min 08 s
